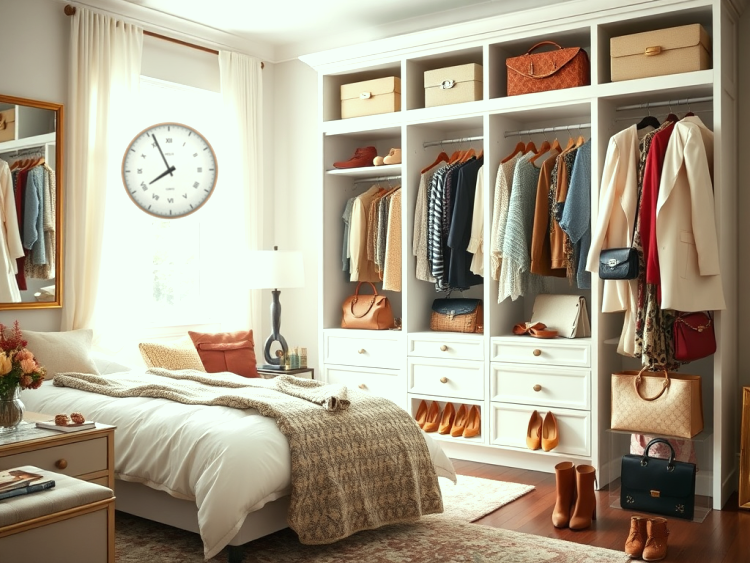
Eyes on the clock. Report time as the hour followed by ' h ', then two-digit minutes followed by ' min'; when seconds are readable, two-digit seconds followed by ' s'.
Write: 7 h 56 min
